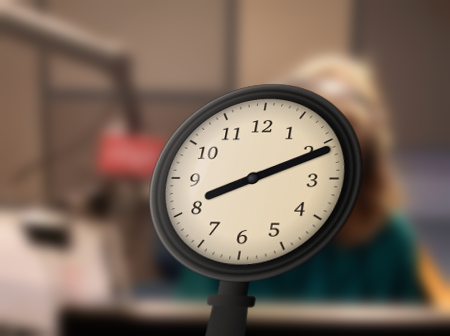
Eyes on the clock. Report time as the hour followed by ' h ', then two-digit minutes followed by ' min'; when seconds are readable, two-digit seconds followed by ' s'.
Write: 8 h 11 min
